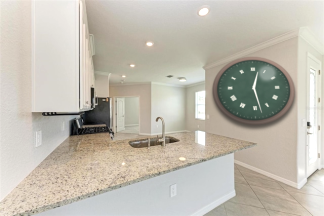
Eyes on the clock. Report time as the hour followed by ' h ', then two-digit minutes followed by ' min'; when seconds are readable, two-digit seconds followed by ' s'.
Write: 12 h 28 min
